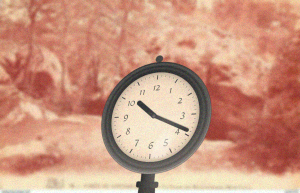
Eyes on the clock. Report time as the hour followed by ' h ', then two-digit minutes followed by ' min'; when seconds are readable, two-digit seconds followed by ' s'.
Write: 10 h 19 min
